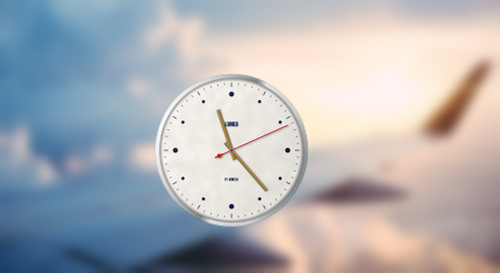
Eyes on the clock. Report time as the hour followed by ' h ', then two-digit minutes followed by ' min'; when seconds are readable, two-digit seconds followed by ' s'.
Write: 11 h 23 min 11 s
